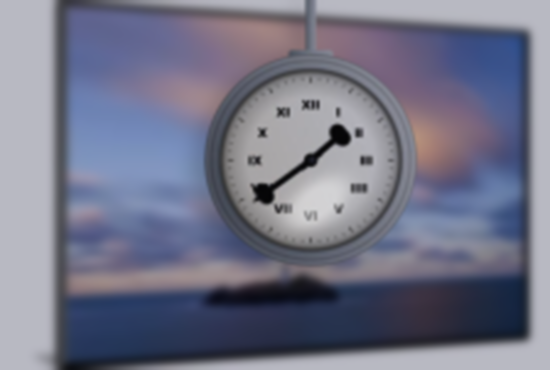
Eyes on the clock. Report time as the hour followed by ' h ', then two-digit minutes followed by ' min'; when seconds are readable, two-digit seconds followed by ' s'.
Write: 1 h 39 min
